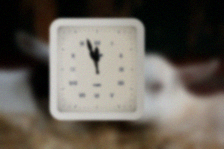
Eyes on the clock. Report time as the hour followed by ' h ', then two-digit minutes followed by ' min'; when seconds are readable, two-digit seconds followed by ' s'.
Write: 11 h 57 min
